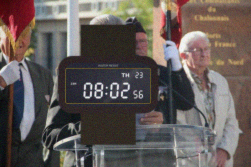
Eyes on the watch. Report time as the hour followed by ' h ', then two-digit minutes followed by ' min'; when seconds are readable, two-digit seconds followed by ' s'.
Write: 8 h 02 min
